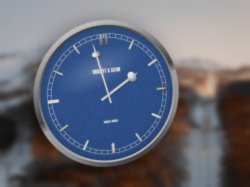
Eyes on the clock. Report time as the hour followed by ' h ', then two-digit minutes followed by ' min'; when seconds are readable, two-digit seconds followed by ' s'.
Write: 1 h 58 min
